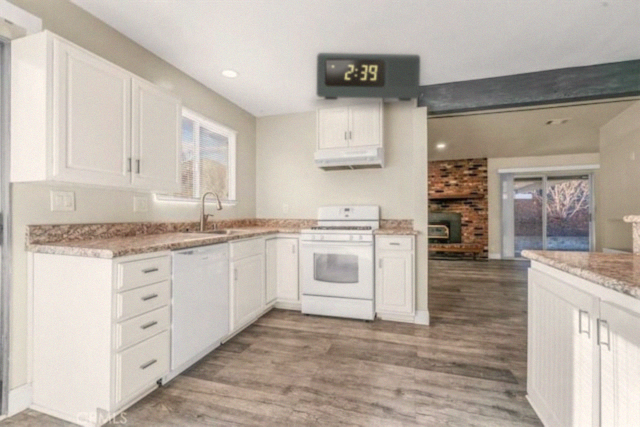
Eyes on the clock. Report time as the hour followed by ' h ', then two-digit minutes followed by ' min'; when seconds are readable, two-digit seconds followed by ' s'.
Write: 2 h 39 min
